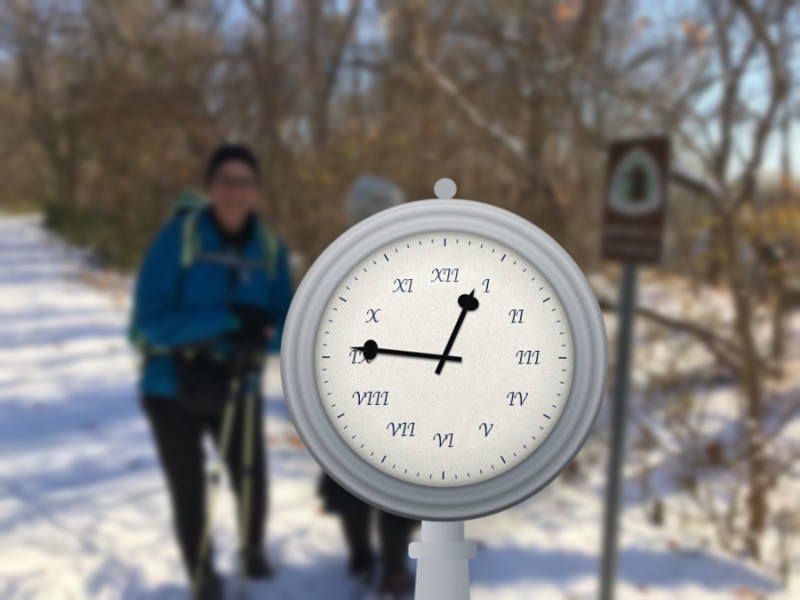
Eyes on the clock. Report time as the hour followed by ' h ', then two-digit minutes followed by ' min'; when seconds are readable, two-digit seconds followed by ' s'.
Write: 12 h 46 min
